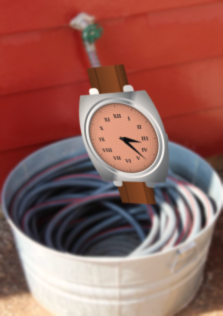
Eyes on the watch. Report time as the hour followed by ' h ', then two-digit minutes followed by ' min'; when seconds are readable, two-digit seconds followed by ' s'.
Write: 3 h 23 min
